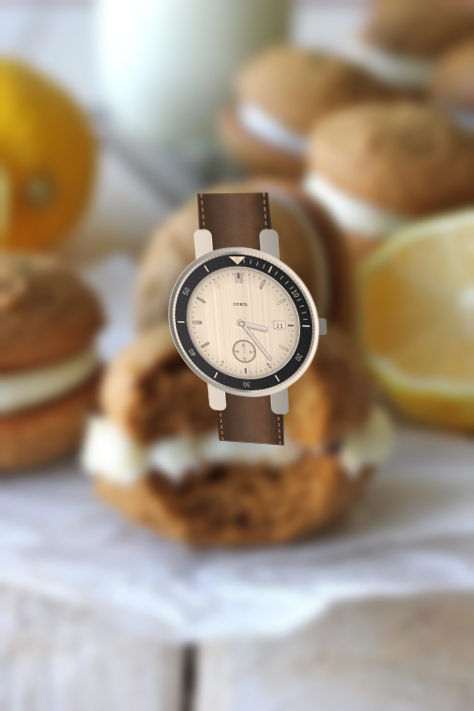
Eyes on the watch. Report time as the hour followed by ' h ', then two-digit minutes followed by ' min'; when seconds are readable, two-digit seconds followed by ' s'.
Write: 3 h 24 min
